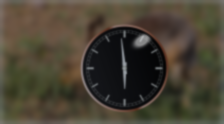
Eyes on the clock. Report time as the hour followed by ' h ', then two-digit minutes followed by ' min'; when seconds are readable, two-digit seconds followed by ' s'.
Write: 5 h 59 min
